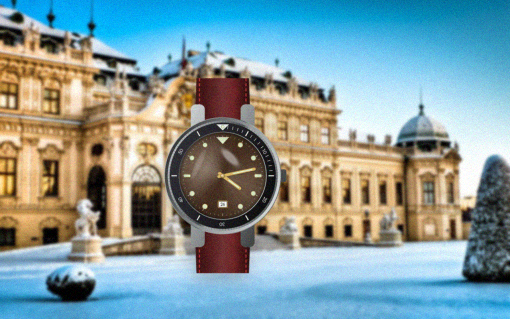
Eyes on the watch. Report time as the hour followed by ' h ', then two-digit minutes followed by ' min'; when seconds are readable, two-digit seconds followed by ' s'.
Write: 4 h 13 min
